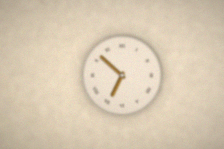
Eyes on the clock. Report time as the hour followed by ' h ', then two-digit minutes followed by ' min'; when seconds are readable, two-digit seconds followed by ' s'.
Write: 6 h 52 min
